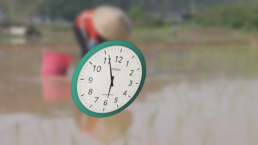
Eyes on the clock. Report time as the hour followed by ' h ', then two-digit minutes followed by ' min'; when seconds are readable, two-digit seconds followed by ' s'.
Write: 5 h 56 min
